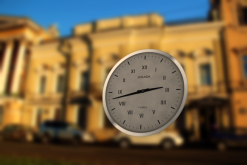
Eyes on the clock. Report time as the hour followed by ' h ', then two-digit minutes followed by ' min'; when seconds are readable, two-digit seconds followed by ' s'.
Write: 2 h 43 min
